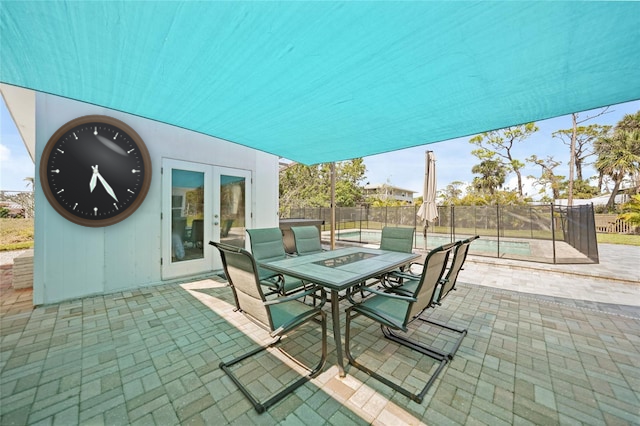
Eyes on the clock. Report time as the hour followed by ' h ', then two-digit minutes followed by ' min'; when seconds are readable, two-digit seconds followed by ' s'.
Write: 6 h 24 min
